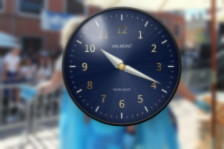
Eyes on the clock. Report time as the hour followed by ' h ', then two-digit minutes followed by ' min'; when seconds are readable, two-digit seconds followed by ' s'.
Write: 10 h 19 min
